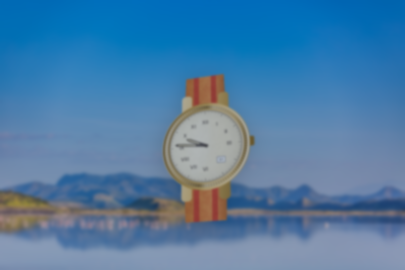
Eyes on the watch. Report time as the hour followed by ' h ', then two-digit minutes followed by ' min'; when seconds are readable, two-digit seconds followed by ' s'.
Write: 9 h 46 min
